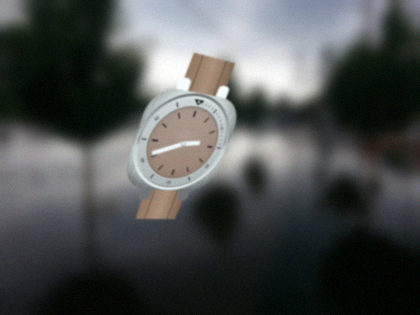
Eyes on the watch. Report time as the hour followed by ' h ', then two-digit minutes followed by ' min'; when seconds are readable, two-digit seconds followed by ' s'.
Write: 2 h 41 min
